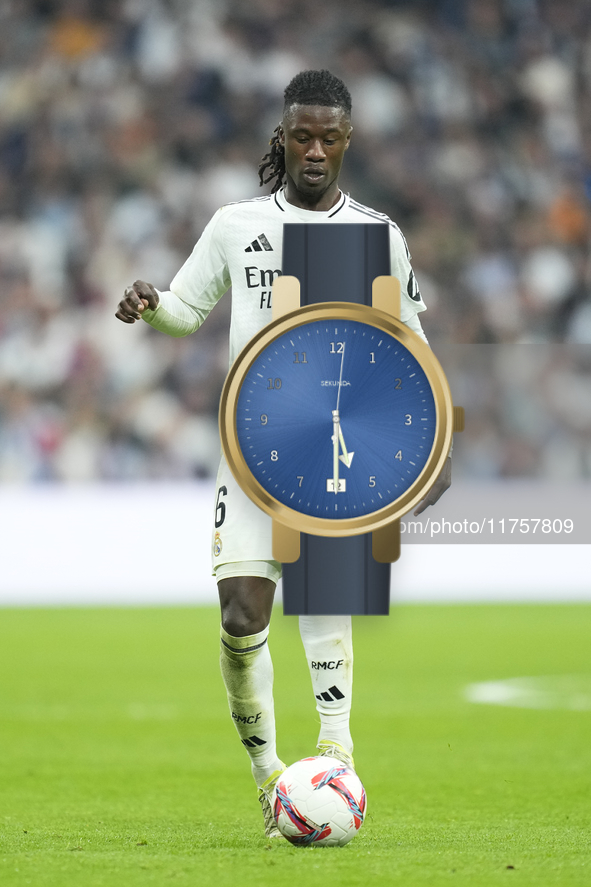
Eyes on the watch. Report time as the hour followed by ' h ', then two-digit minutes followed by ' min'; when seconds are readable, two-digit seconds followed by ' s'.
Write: 5 h 30 min 01 s
